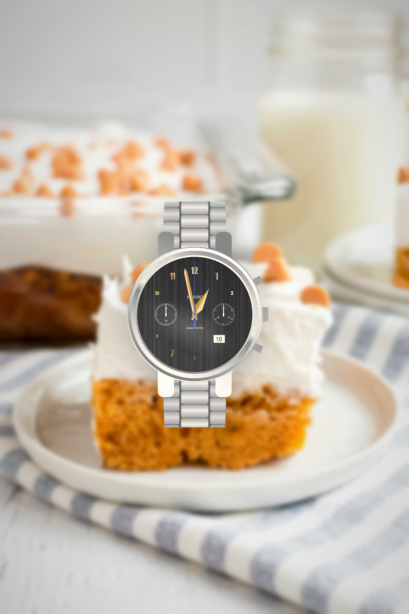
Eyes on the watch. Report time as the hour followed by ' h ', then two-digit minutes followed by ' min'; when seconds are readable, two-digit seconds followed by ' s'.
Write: 12 h 58 min
